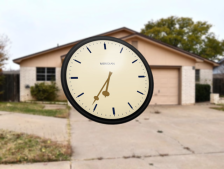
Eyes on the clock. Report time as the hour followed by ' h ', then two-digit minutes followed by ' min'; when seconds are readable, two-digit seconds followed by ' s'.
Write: 6 h 36 min
